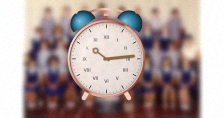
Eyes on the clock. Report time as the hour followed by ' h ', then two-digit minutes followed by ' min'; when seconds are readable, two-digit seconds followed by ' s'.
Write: 10 h 14 min
